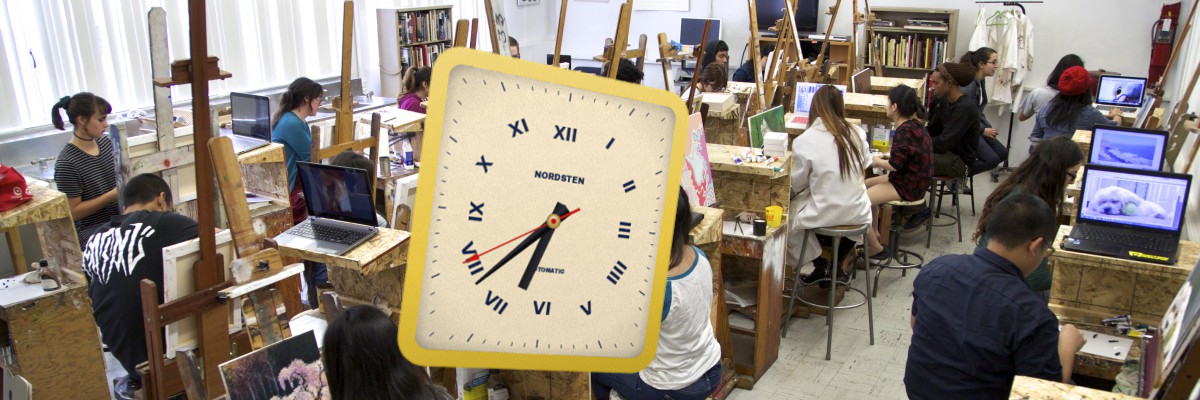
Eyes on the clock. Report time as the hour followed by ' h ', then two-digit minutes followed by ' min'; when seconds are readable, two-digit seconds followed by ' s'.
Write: 6 h 37 min 40 s
